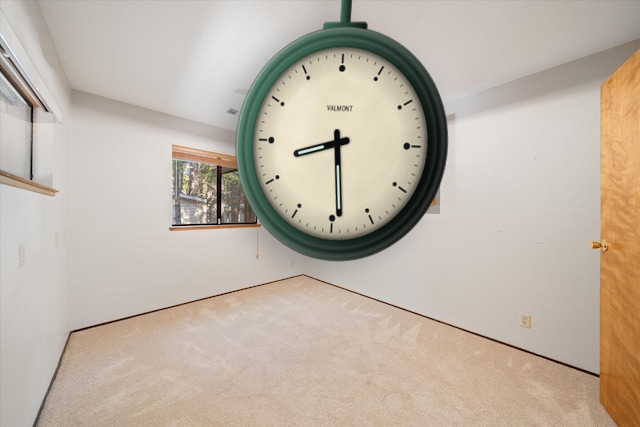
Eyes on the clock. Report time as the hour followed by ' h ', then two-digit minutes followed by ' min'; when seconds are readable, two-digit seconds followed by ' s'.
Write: 8 h 29 min
